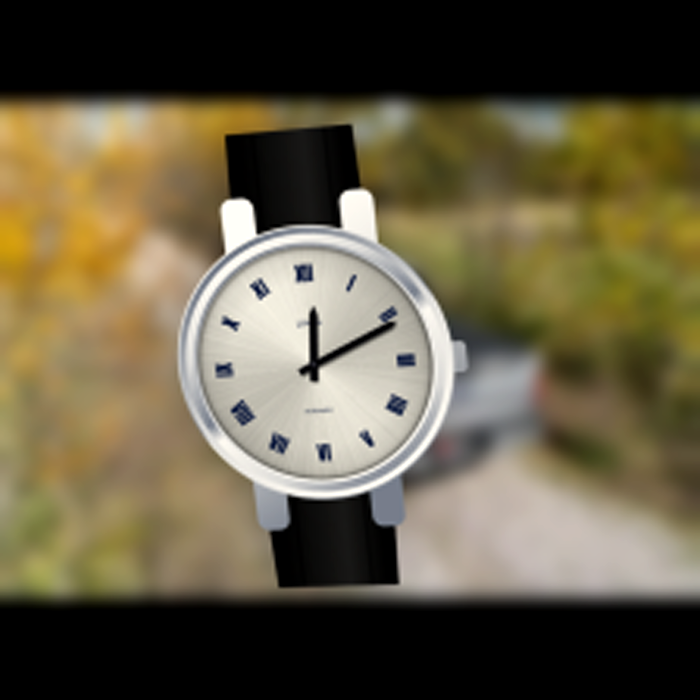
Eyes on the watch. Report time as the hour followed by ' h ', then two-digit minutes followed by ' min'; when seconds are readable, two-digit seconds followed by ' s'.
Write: 12 h 11 min
